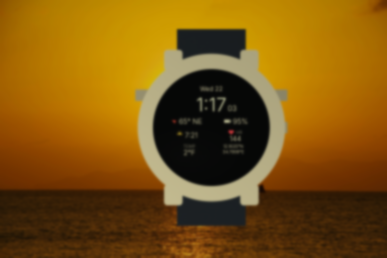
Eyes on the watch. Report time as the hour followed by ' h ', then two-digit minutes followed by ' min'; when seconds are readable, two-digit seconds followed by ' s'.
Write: 1 h 17 min
